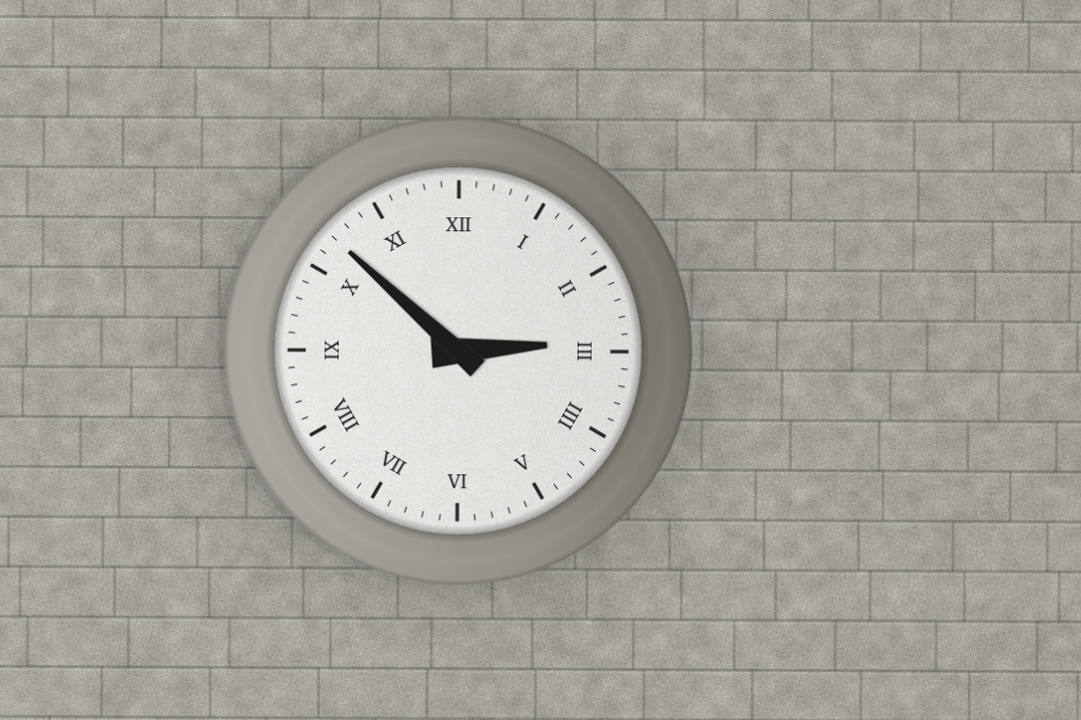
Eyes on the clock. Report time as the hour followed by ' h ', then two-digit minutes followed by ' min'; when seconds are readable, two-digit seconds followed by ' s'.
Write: 2 h 52 min
